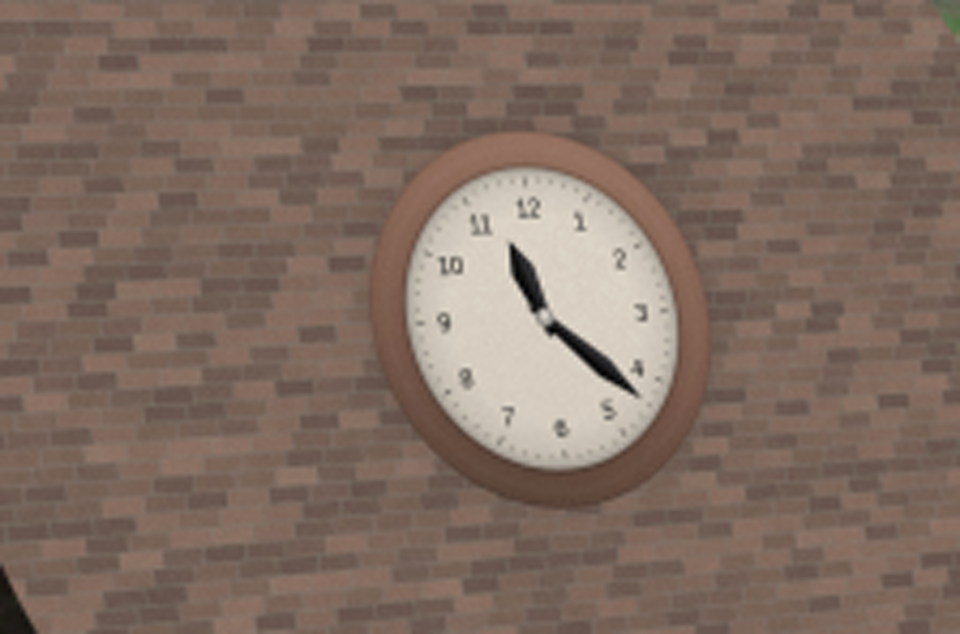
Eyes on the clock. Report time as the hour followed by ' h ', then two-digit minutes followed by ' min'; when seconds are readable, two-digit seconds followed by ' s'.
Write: 11 h 22 min
